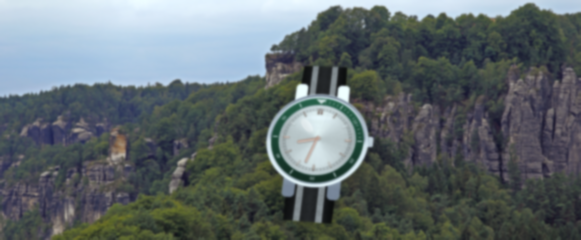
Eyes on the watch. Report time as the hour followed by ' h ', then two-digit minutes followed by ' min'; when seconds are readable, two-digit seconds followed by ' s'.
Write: 8 h 33 min
